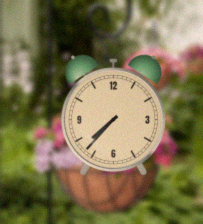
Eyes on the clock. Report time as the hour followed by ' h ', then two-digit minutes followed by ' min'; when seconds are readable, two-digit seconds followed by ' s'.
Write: 7 h 37 min
